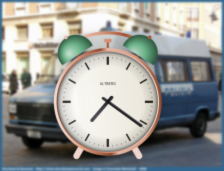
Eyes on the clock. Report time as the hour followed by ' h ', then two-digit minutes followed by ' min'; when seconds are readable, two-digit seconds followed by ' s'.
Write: 7 h 21 min
